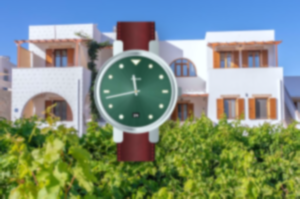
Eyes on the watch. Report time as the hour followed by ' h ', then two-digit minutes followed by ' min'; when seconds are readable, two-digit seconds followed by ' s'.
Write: 11 h 43 min
